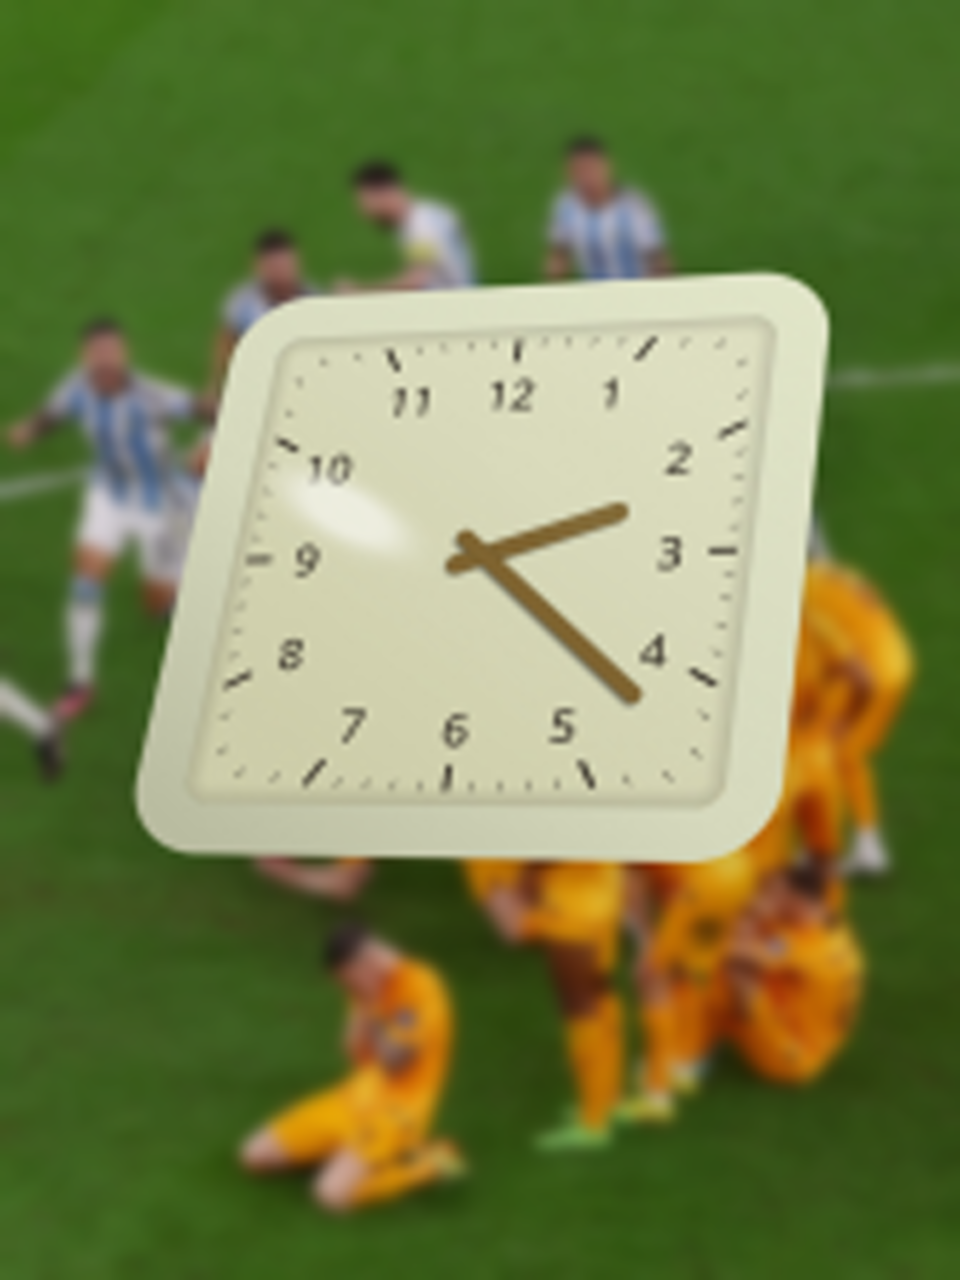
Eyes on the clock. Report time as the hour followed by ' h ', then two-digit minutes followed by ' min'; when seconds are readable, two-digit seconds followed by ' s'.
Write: 2 h 22 min
